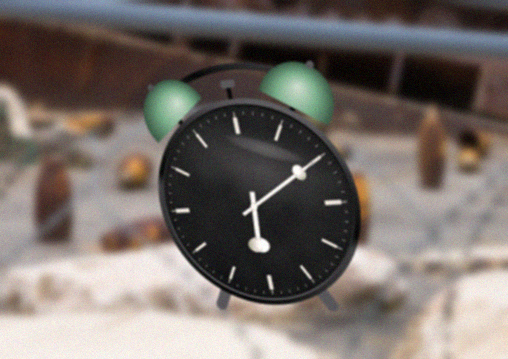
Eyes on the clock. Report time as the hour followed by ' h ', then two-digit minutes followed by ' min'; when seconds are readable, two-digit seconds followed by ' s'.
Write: 6 h 10 min
